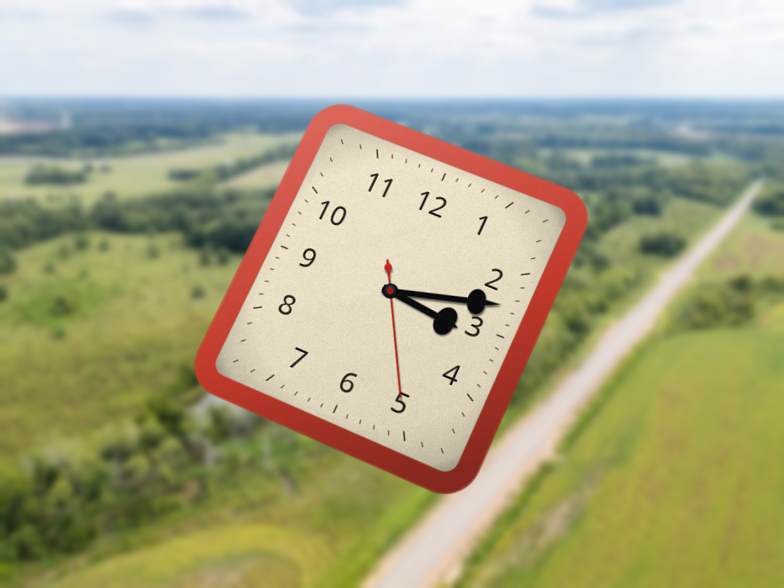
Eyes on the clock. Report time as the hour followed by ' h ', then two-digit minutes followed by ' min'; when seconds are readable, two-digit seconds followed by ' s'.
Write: 3 h 12 min 25 s
